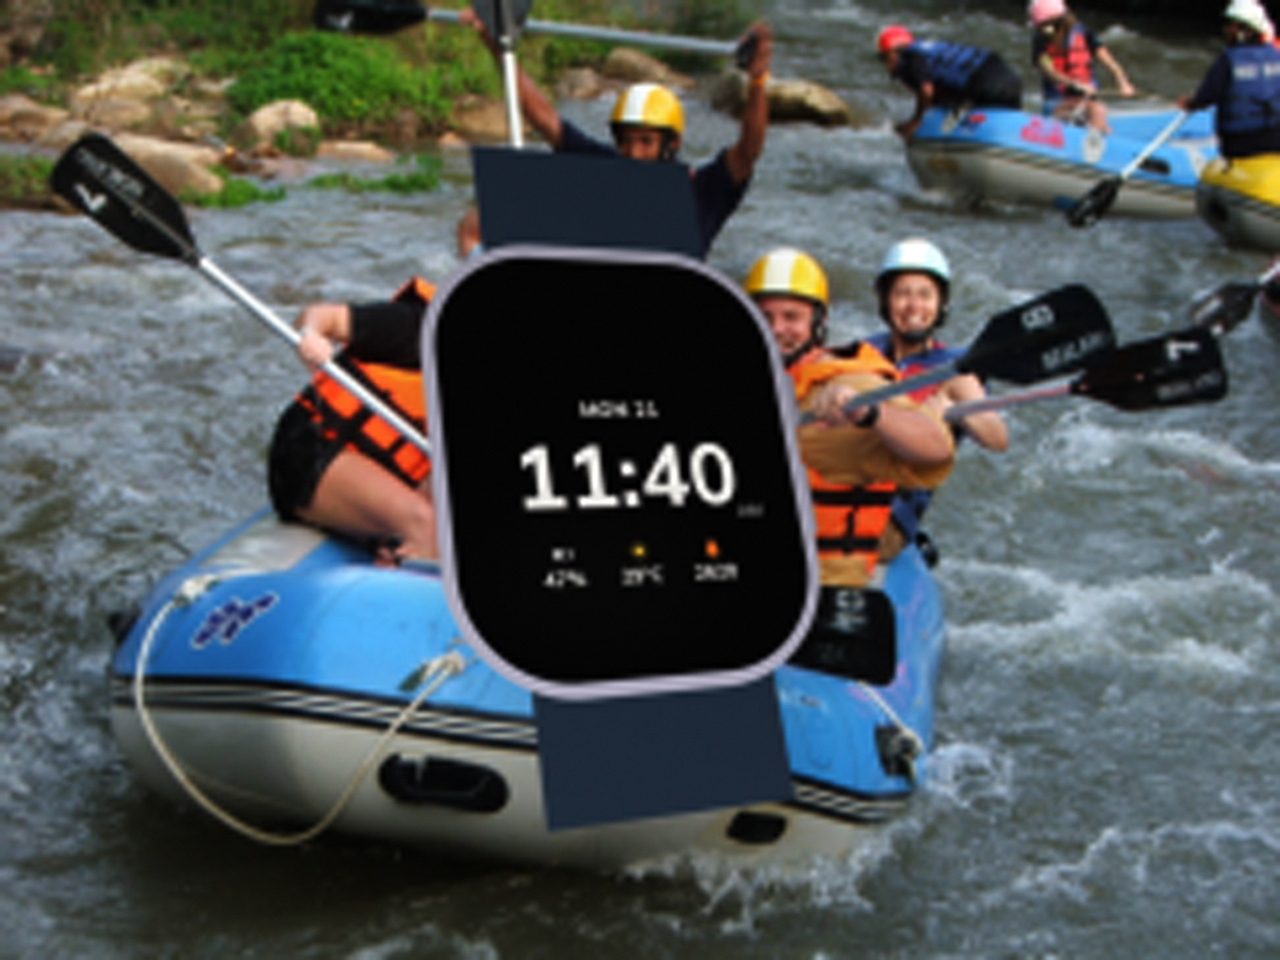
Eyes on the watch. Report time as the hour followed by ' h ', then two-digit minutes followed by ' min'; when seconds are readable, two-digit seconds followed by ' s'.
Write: 11 h 40 min
